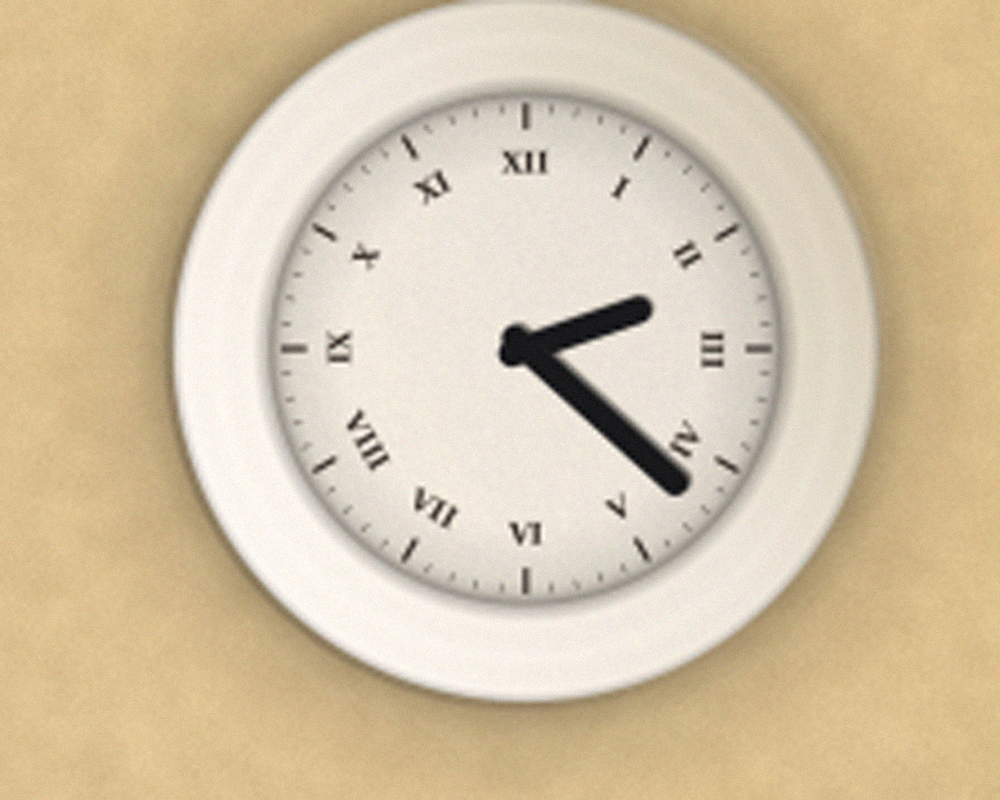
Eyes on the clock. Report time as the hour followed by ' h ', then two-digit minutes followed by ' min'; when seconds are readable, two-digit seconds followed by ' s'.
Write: 2 h 22 min
